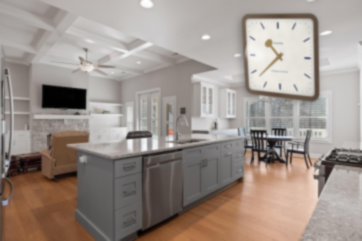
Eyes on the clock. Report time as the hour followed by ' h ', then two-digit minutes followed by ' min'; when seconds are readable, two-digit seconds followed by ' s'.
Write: 10 h 38 min
